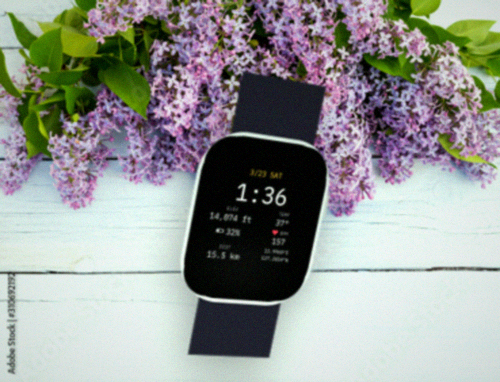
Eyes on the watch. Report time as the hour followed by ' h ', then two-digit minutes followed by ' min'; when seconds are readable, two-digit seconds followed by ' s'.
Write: 1 h 36 min
